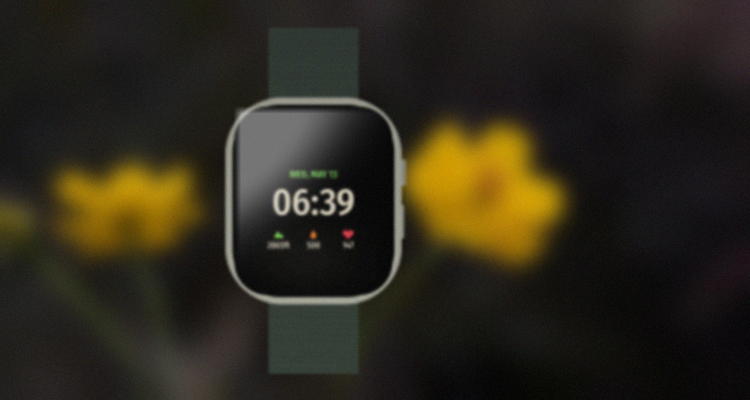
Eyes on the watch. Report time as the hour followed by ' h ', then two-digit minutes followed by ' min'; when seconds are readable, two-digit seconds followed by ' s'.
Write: 6 h 39 min
